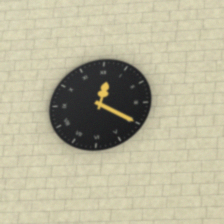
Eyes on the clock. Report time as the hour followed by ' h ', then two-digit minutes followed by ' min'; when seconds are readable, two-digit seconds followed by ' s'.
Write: 12 h 20 min
